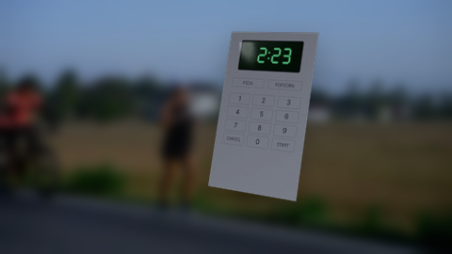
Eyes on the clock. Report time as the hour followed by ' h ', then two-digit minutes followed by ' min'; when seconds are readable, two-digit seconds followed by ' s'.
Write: 2 h 23 min
